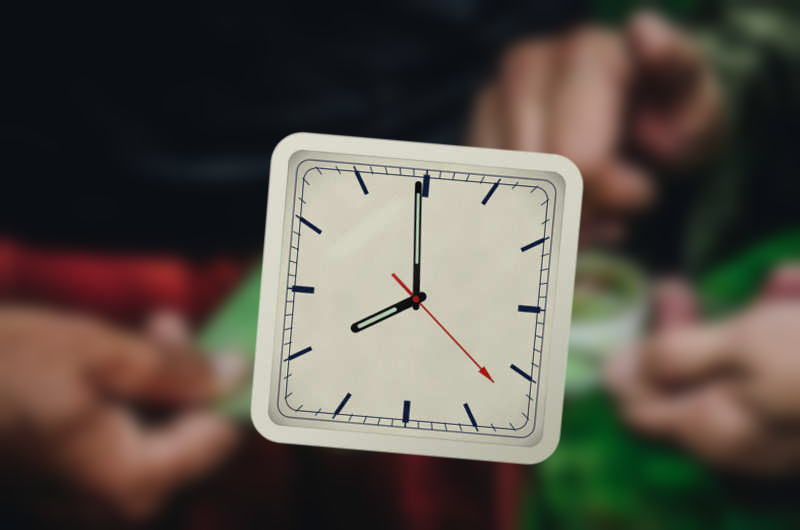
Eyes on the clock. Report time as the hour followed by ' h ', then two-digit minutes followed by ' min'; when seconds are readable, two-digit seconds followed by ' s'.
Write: 7 h 59 min 22 s
